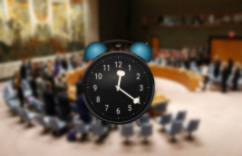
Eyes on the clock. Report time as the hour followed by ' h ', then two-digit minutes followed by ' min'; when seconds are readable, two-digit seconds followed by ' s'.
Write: 12 h 21 min
